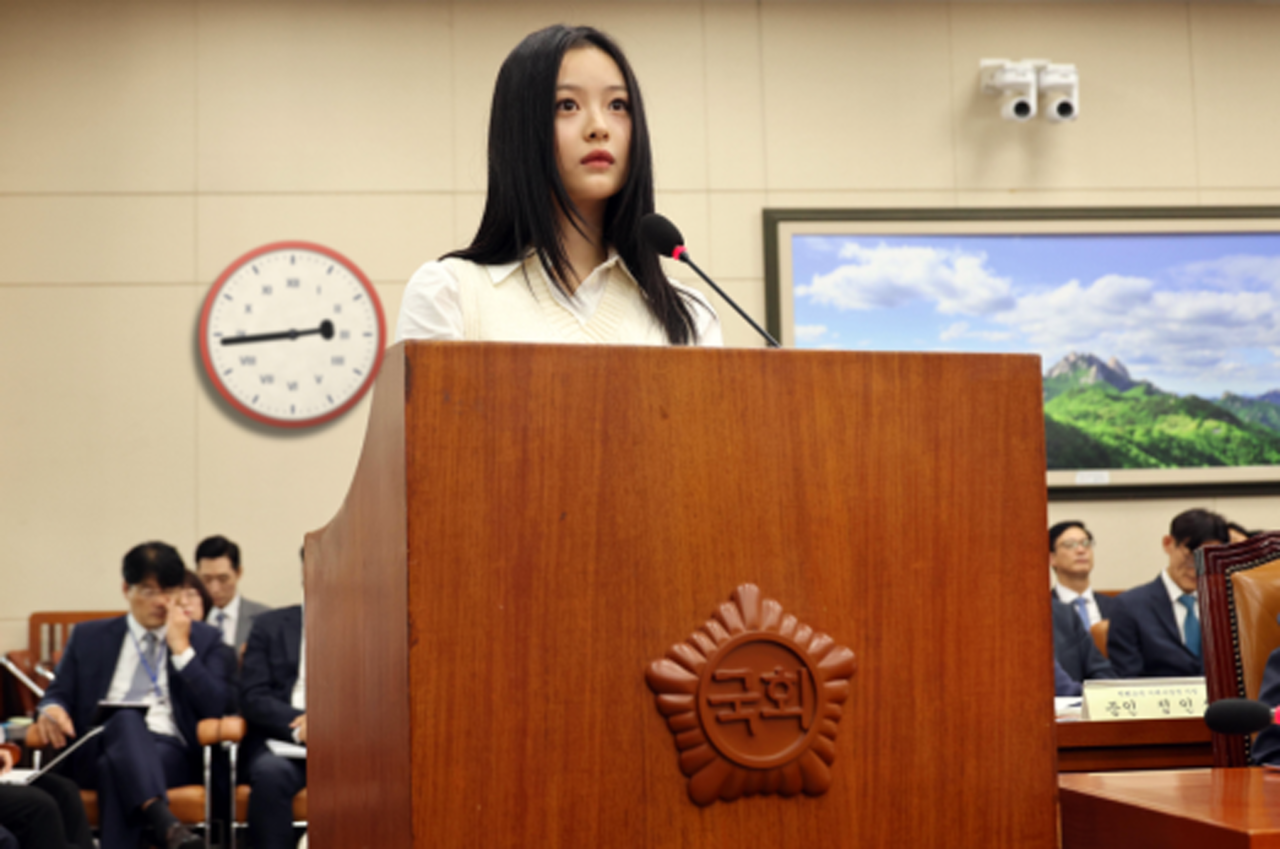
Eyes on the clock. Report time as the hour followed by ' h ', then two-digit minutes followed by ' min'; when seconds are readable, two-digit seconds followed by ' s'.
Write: 2 h 44 min
